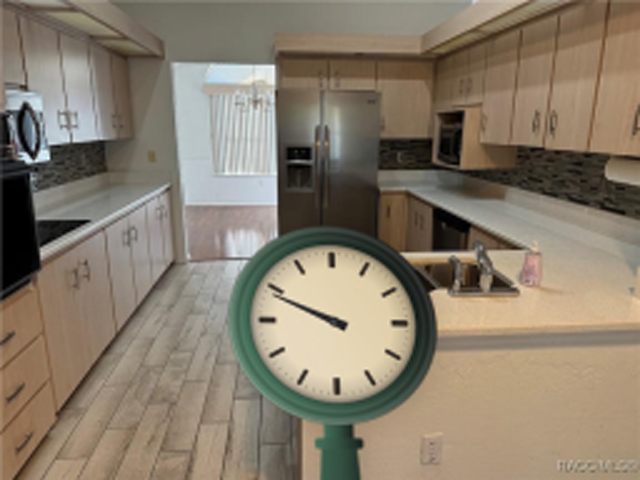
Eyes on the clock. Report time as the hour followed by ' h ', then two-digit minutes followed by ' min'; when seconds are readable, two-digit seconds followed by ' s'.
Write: 9 h 49 min
